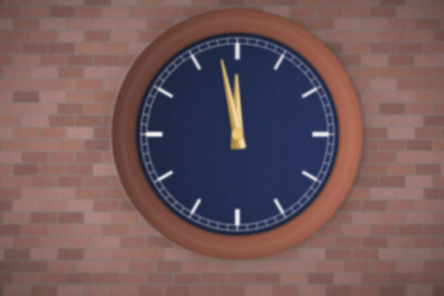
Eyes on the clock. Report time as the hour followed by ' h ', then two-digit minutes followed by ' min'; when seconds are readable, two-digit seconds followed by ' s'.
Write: 11 h 58 min
